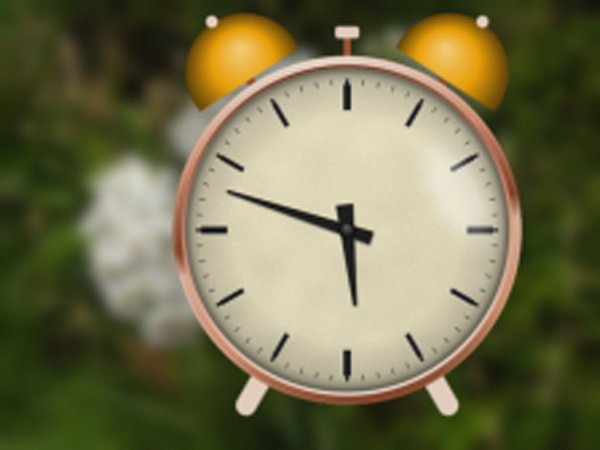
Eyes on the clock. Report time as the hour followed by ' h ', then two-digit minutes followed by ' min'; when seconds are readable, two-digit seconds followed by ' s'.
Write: 5 h 48 min
